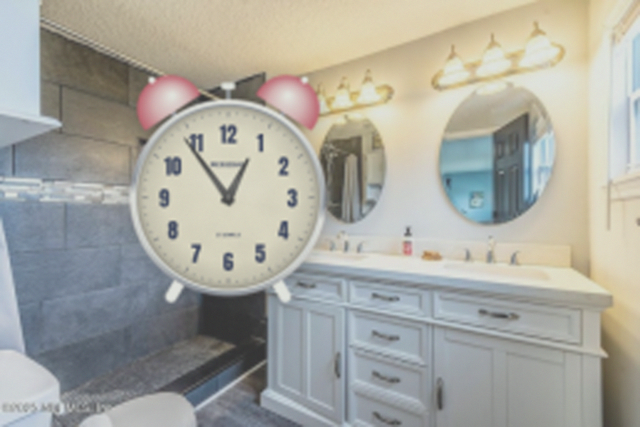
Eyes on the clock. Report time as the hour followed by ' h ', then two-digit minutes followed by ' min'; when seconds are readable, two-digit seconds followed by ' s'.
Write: 12 h 54 min
